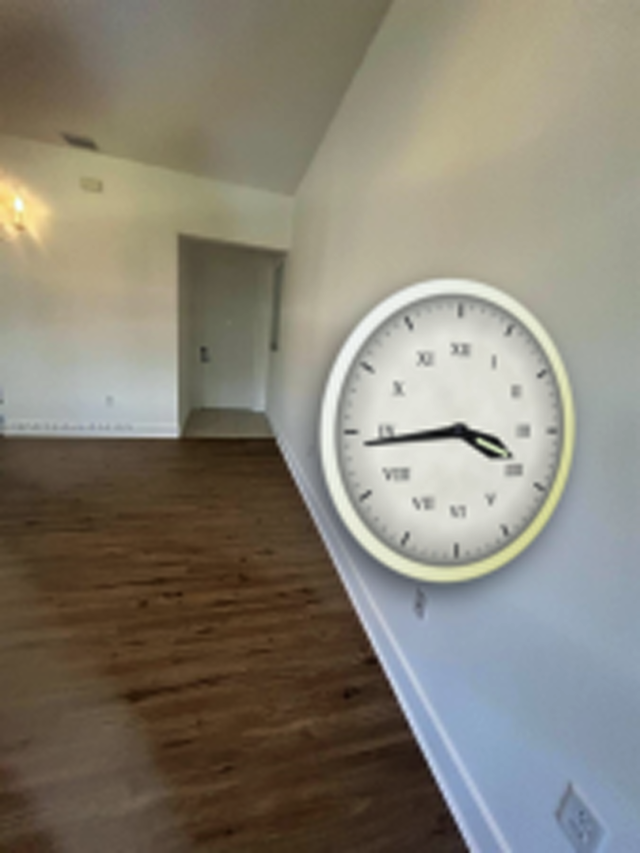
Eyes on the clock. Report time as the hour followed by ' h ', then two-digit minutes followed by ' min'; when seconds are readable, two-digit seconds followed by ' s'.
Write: 3 h 44 min
